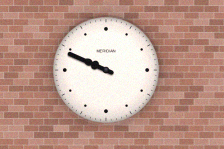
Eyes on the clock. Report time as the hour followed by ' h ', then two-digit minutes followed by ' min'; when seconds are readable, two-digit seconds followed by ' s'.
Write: 9 h 49 min
